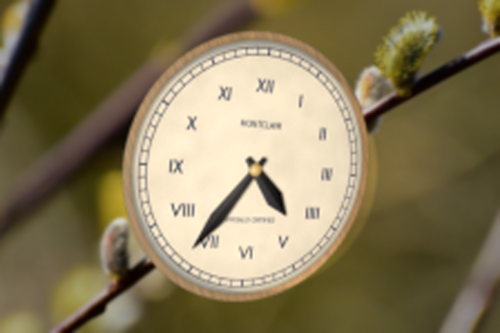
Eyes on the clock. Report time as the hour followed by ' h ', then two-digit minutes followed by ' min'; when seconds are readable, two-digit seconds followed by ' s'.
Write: 4 h 36 min
